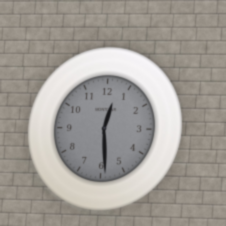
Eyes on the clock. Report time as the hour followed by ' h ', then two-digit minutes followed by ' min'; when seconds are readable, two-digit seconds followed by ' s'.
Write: 12 h 29 min
